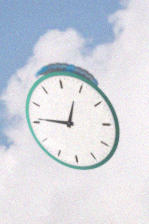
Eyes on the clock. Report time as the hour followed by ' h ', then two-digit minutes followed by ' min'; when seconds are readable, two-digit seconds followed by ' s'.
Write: 12 h 46 min
